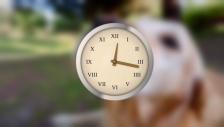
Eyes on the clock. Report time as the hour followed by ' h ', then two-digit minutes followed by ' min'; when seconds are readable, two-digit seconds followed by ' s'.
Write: 12 h 17 min
